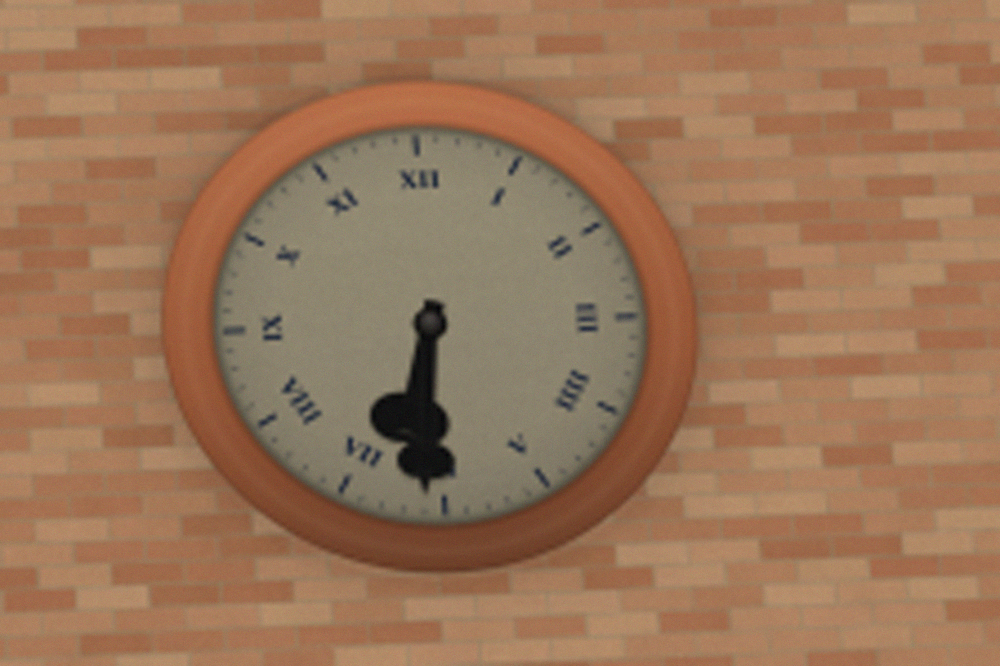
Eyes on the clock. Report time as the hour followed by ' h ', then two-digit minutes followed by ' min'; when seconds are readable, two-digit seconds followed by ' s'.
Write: 6 h 31 min
